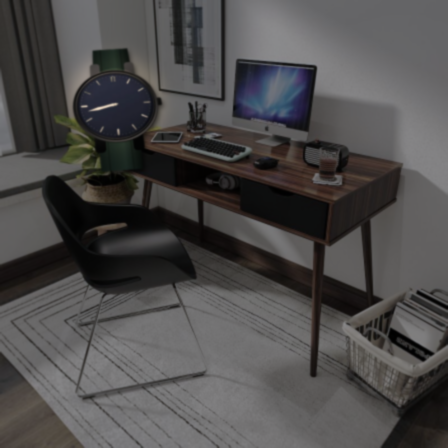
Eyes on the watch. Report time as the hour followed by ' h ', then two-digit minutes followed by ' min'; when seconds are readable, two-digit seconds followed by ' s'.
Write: 8 h 43 min
